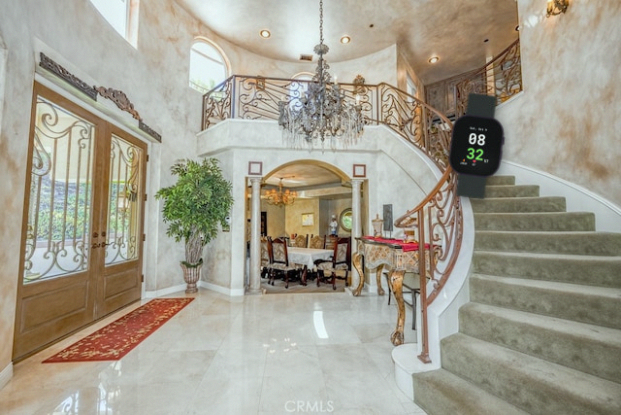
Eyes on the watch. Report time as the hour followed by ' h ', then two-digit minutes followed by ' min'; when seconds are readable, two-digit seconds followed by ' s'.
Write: 8 h 32 min
